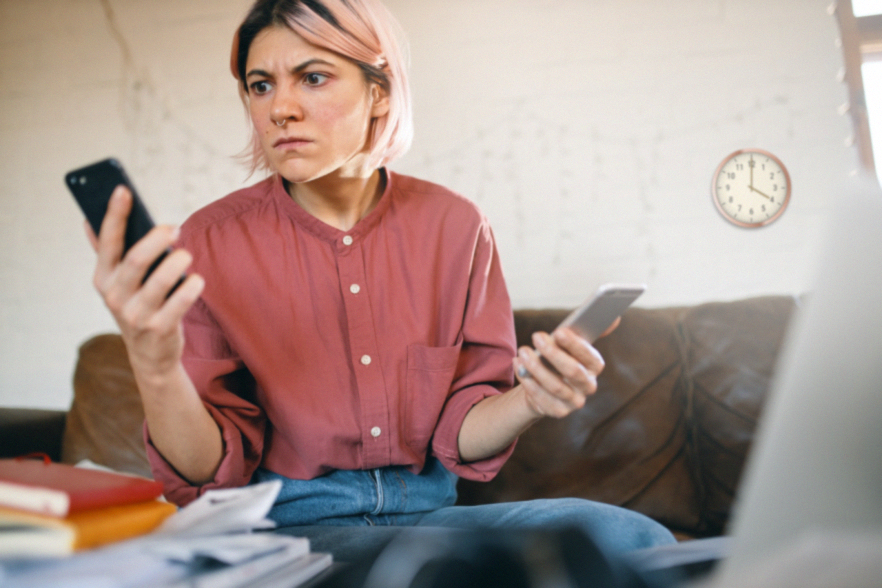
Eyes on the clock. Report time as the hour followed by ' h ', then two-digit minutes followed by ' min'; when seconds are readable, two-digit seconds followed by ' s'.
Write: 4 h 00 min
